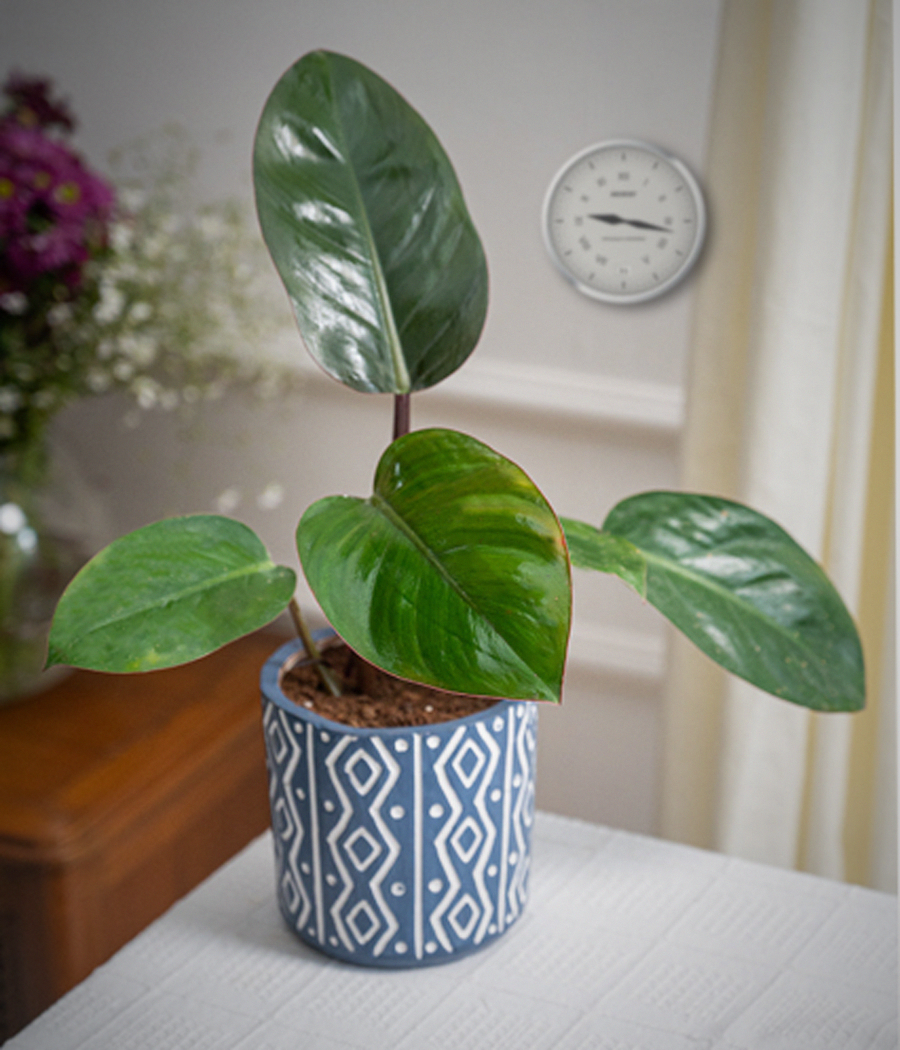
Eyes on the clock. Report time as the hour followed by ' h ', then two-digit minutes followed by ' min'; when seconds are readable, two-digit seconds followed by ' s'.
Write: 9 h 17 min
